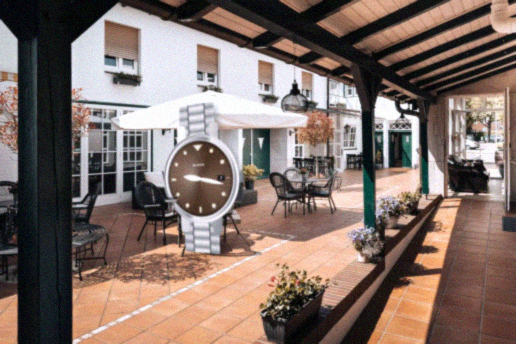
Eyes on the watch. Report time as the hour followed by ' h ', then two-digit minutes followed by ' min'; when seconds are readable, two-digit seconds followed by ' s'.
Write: 9 h 17 min
